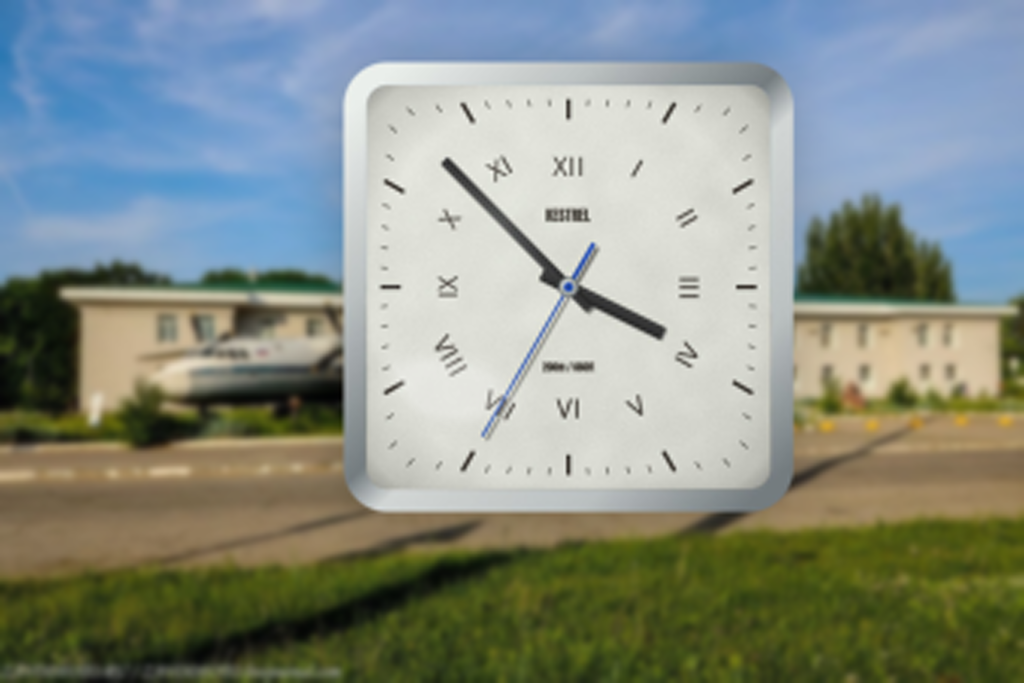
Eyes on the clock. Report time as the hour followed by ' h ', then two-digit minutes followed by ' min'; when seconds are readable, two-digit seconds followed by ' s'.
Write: 3 h 52 min 35 s
